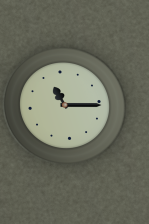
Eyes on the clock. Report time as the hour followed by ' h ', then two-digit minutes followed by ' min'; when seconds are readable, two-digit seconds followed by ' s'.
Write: 11 h 16 min
